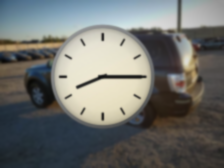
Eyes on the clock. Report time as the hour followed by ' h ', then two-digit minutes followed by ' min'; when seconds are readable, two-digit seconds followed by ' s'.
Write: 8 h 15 min
